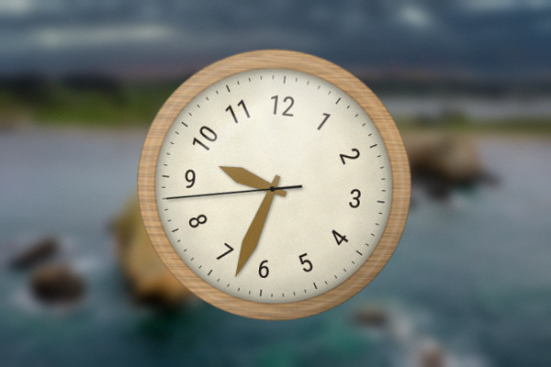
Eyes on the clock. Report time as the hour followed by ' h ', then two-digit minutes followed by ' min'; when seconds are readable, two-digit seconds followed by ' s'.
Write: 9 h 32 min 43 s
